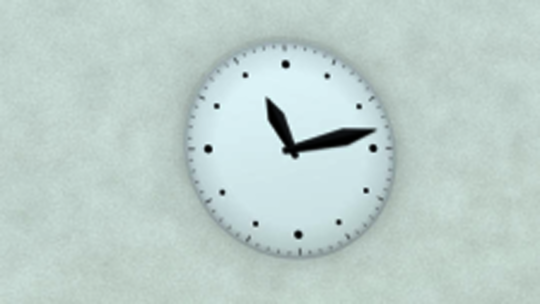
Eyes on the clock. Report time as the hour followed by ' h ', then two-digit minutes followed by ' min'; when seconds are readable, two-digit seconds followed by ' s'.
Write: 11 h 13 min
